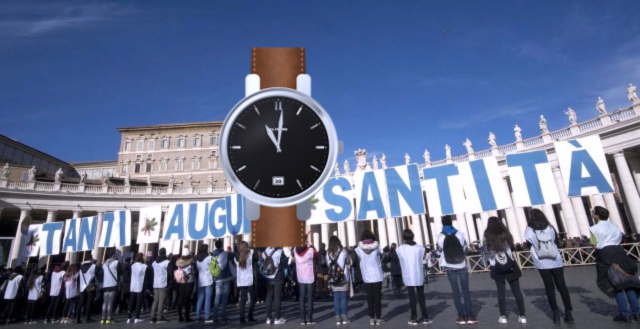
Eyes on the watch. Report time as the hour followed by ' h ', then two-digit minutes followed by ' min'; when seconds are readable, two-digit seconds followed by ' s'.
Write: 11 h 01 min
